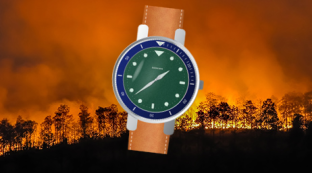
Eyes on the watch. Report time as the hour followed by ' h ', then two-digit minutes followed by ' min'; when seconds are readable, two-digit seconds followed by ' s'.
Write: 1 h 38 min
